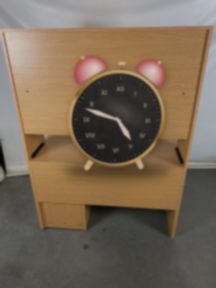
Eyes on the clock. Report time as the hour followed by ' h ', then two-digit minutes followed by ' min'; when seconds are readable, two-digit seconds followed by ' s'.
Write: 4 h 48 min
